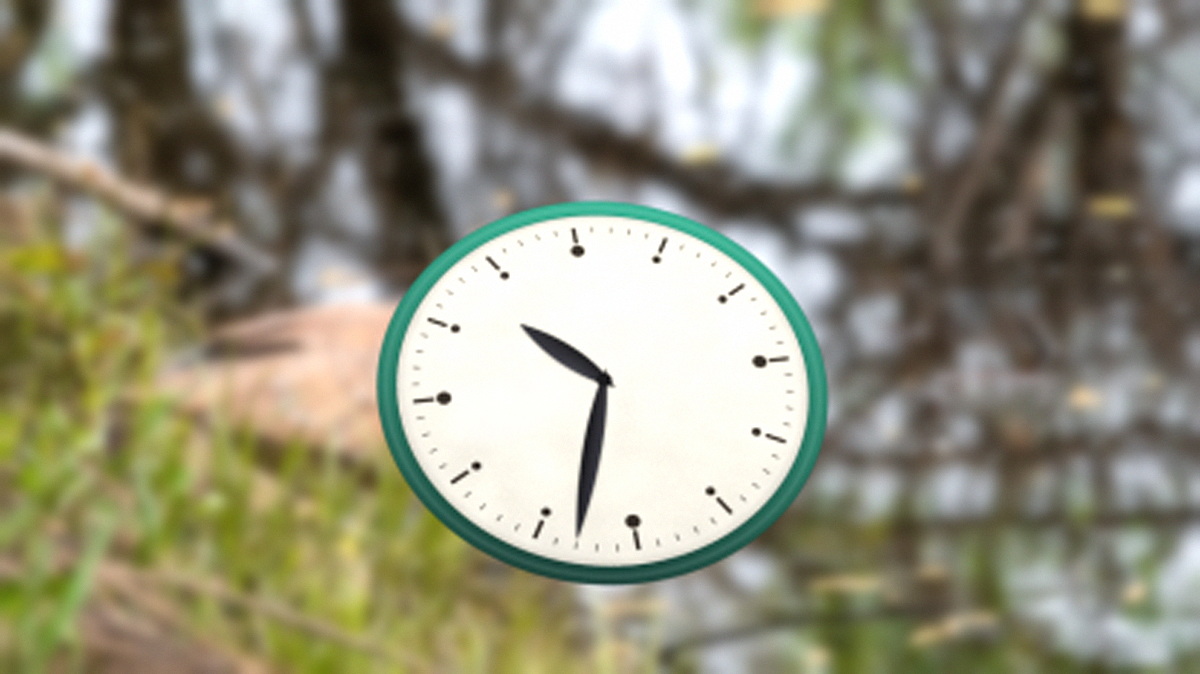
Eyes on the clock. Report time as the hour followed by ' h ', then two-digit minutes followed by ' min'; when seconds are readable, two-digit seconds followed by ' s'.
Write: 10 h 33 min
